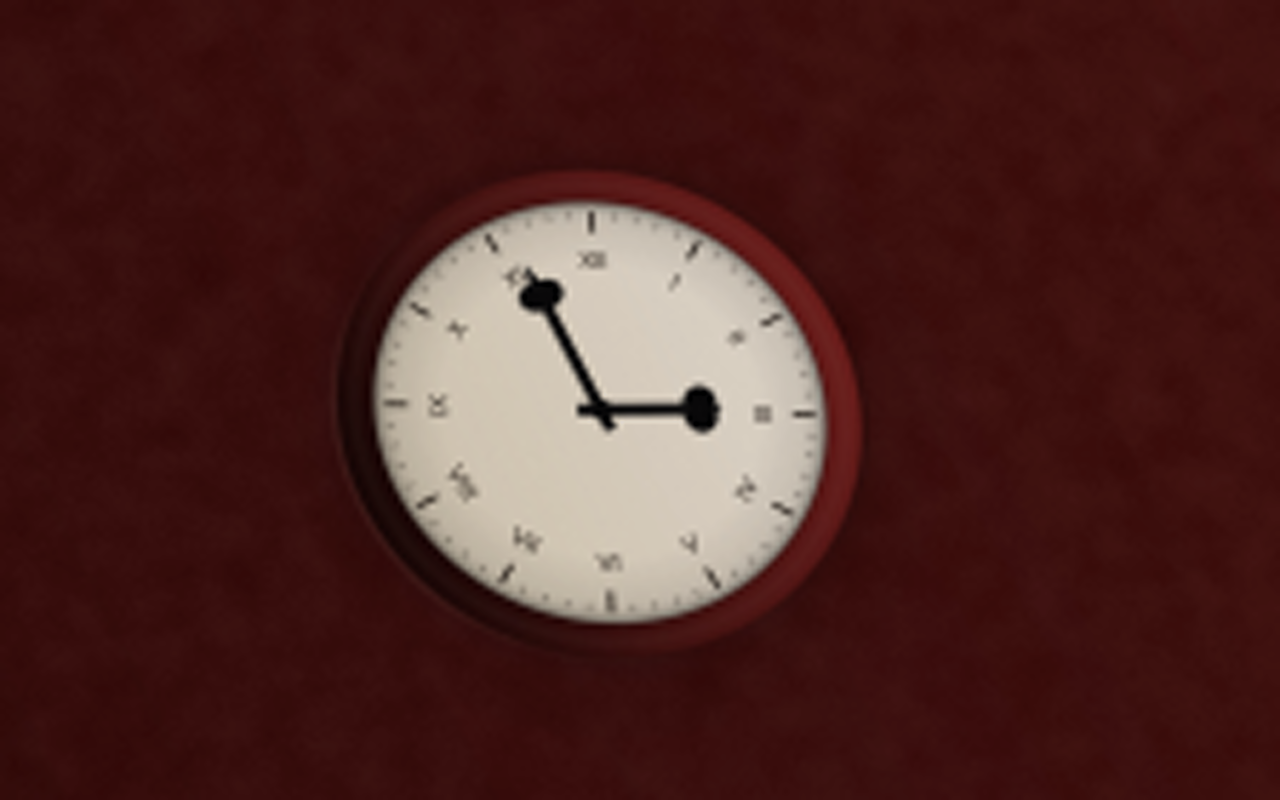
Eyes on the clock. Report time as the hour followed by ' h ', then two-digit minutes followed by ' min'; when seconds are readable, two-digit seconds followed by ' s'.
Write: 2 h 56 min
